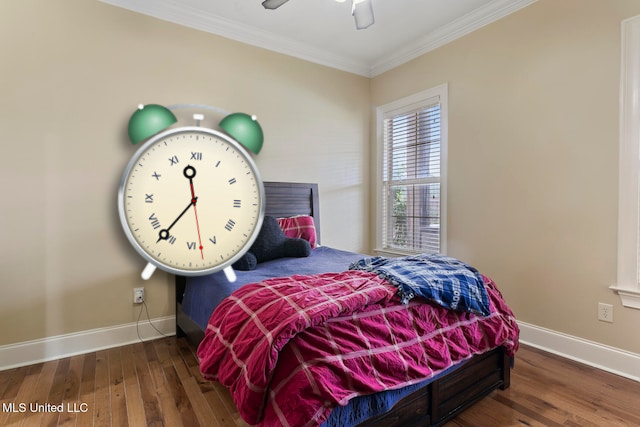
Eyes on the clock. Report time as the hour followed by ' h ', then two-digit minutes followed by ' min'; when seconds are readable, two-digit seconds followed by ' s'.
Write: 11 h 36 min 28 s
